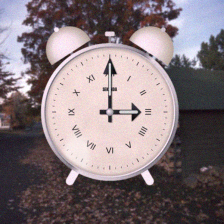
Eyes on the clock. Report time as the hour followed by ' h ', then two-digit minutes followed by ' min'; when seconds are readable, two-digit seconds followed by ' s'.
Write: 3 h 00 min
